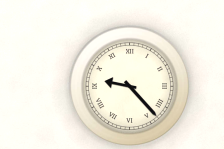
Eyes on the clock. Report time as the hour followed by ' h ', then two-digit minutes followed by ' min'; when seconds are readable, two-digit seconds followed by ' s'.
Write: 9 h 23 min
